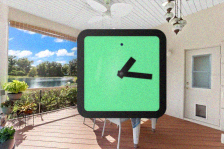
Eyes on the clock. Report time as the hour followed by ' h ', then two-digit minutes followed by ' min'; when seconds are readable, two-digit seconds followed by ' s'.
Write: 1 h 16 min
